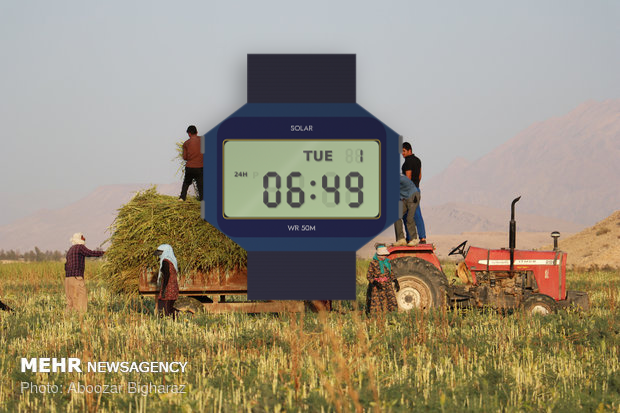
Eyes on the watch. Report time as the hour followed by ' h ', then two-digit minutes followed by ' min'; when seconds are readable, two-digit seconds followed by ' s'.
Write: 6 h 49 min
